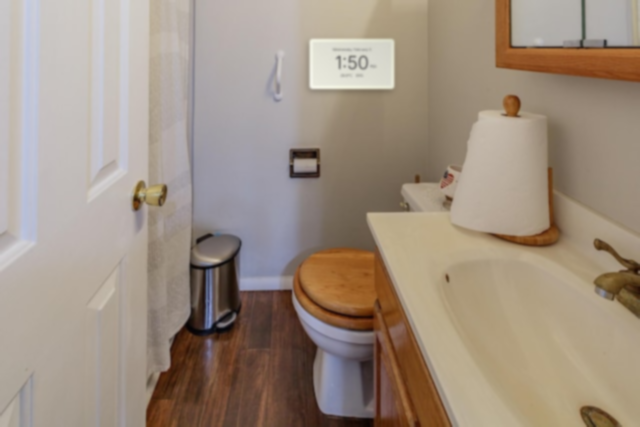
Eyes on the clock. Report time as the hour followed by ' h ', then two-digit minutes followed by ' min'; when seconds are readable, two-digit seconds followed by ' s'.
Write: 1 h 50 min
